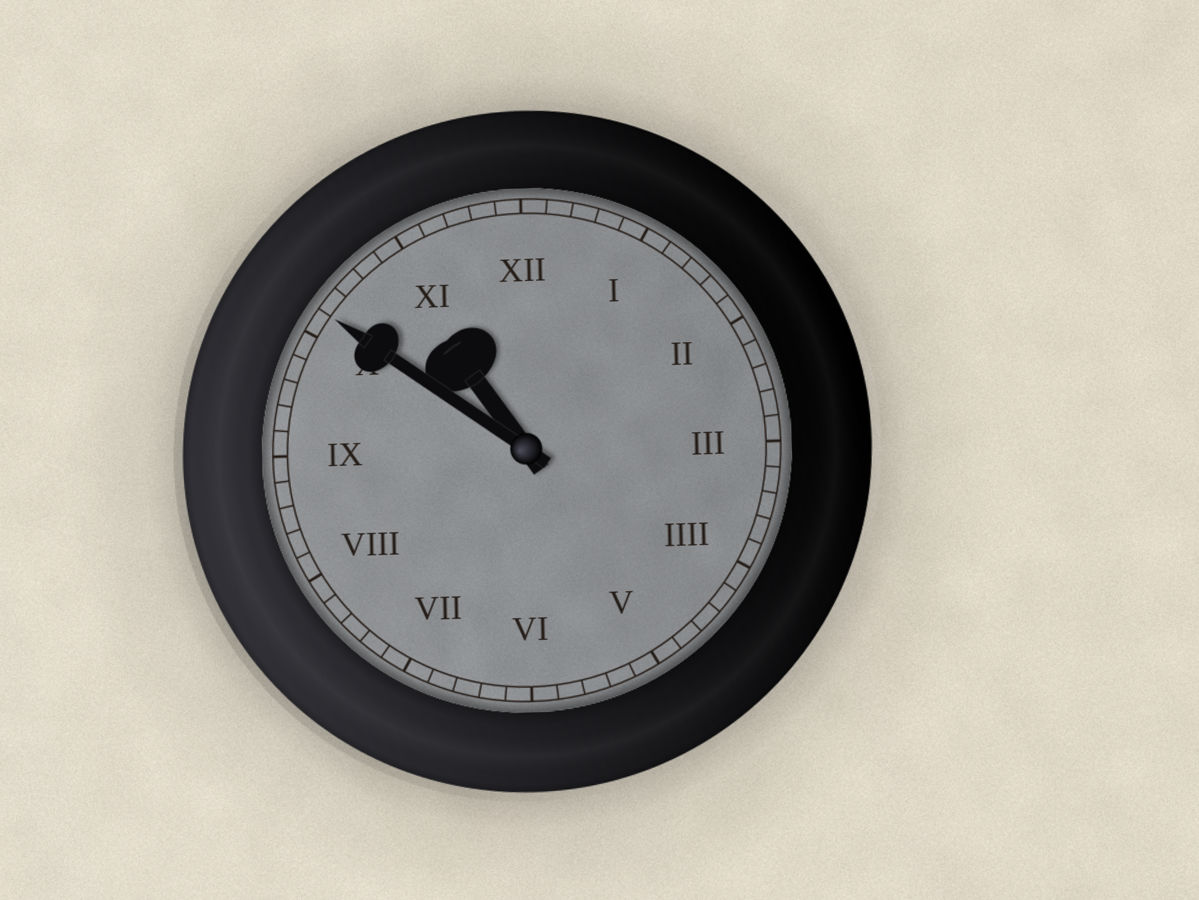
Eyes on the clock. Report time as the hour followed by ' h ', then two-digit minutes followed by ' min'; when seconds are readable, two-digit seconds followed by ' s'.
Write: 10 h 51 min
